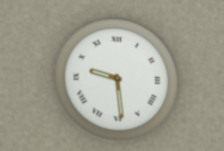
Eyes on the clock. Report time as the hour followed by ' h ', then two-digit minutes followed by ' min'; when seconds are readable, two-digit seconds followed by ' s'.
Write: 9 h 29 min
